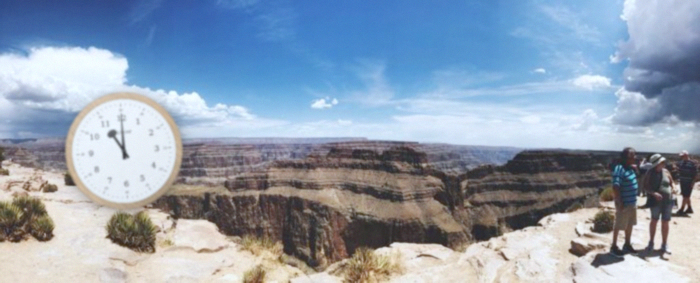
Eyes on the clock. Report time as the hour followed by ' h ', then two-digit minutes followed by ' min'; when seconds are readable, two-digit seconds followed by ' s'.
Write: 11 h 00 min
